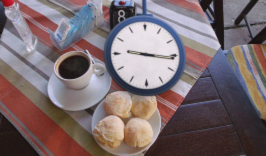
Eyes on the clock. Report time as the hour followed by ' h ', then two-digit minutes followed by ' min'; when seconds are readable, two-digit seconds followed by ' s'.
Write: 9 h 16 min
